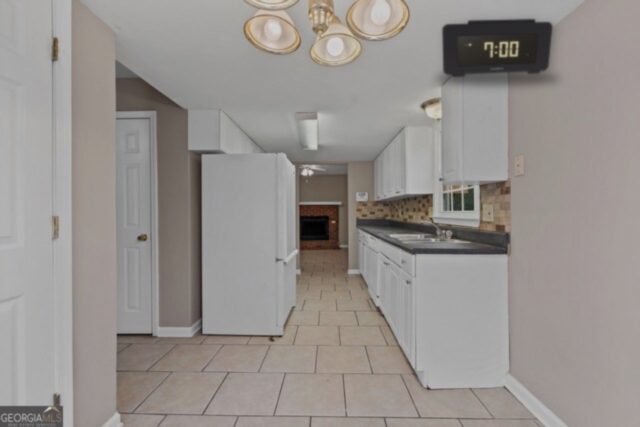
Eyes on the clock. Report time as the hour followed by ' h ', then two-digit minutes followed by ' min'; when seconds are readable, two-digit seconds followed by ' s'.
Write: 7 h 00 min
